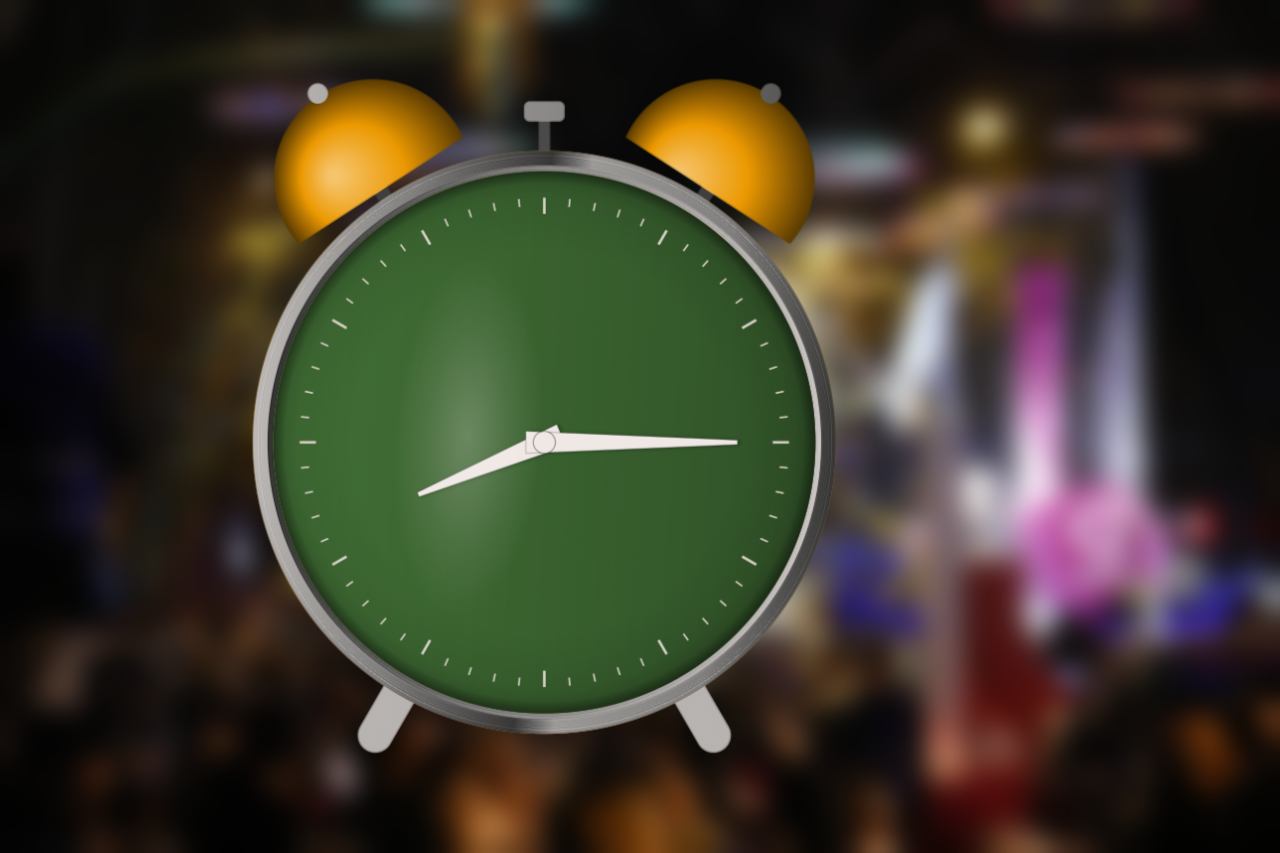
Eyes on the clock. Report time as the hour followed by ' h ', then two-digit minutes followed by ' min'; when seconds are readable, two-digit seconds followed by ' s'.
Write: 8 h 15 min
